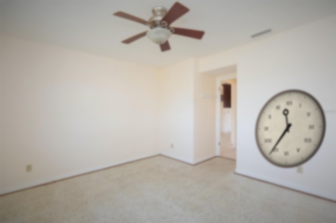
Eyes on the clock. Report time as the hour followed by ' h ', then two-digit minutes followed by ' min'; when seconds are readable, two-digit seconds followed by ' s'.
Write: 11 h 36 min
